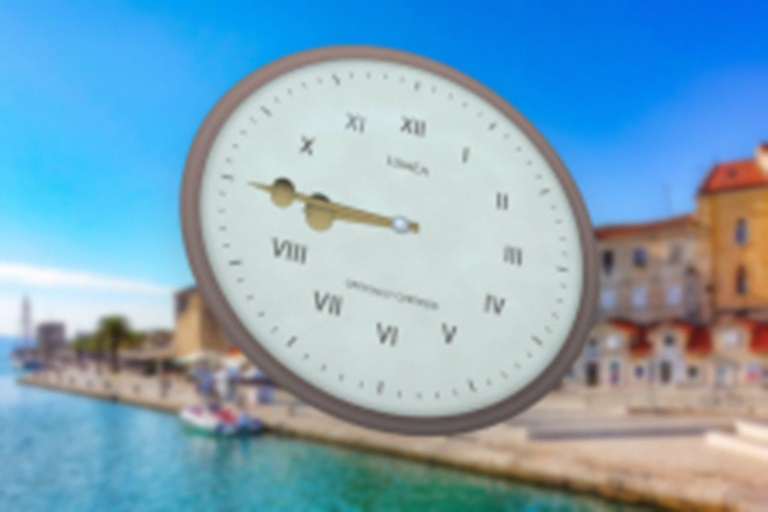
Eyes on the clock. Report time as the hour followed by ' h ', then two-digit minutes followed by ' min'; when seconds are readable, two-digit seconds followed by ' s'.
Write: 8 h 45 min
